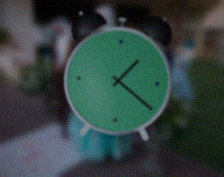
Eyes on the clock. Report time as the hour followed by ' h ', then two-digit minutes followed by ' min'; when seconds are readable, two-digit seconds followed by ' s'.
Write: 1 h 21 min
